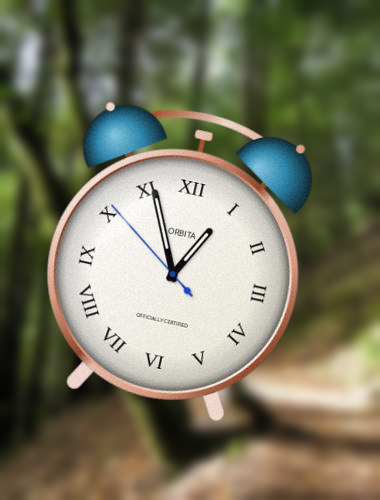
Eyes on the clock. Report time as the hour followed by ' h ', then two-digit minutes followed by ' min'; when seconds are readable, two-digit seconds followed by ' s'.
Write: 12 h 55 min 51 s
